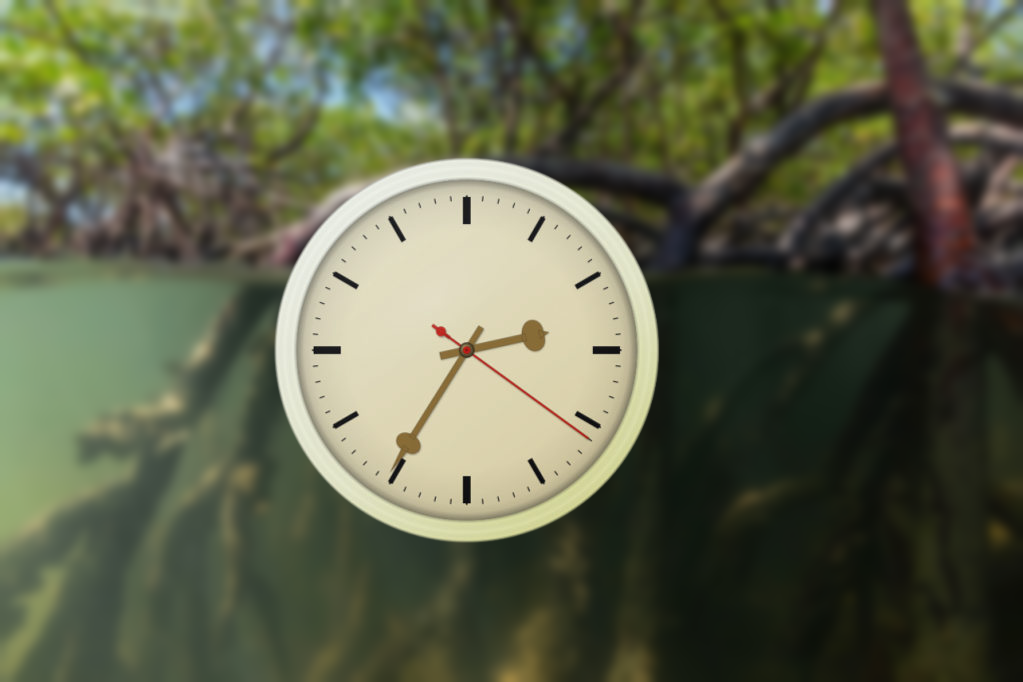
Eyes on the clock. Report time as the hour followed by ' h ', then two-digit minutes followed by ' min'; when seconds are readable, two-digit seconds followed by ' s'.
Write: 2 h 35 min 21 s
